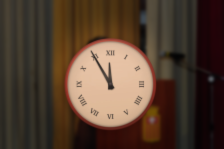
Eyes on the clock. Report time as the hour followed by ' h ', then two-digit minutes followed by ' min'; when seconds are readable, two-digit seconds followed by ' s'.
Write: 11 h 55 min
